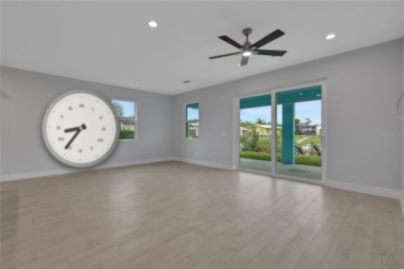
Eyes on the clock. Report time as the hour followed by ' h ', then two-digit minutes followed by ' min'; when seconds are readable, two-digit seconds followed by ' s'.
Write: 8 h 36 min
